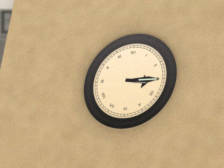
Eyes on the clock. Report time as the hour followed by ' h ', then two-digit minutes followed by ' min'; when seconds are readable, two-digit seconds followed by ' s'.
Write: 3 h 15 min
